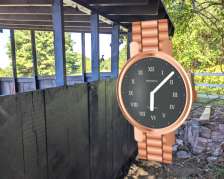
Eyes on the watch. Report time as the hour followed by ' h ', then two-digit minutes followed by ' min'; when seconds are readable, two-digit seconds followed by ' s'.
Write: 6 h 08 min
